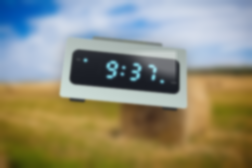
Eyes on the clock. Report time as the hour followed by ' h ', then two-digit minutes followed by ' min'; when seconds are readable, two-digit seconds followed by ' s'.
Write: 9 h 37 min
